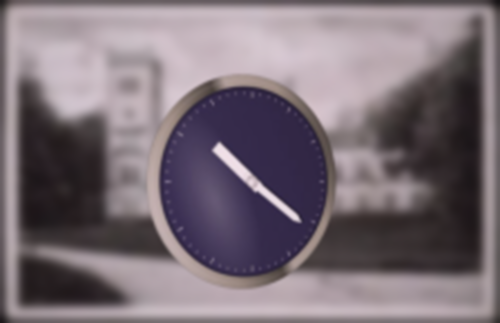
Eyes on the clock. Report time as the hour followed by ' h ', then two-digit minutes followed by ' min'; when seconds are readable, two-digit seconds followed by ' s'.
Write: 10 h 21 min
